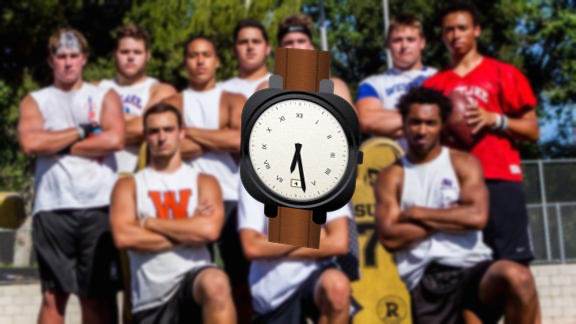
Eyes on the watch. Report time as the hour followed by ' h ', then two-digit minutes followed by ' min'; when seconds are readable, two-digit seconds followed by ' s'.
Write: 6 h 28 min
